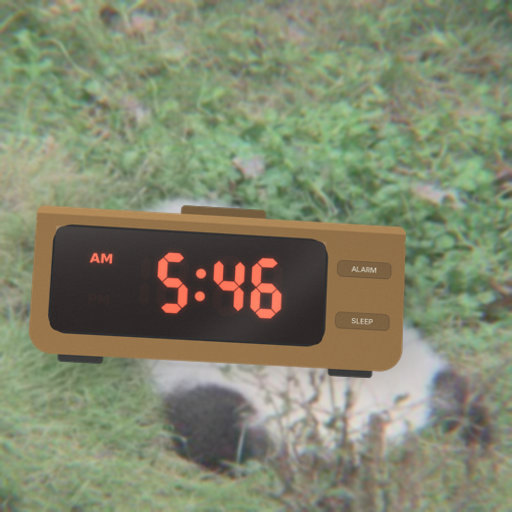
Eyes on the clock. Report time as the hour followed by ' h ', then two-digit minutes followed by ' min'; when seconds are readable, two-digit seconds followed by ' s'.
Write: 5 h 46 min
